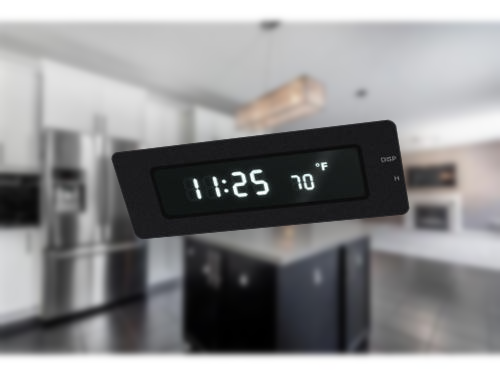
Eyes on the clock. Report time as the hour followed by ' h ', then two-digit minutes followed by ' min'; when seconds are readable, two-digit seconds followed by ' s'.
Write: 11 h 25 min
